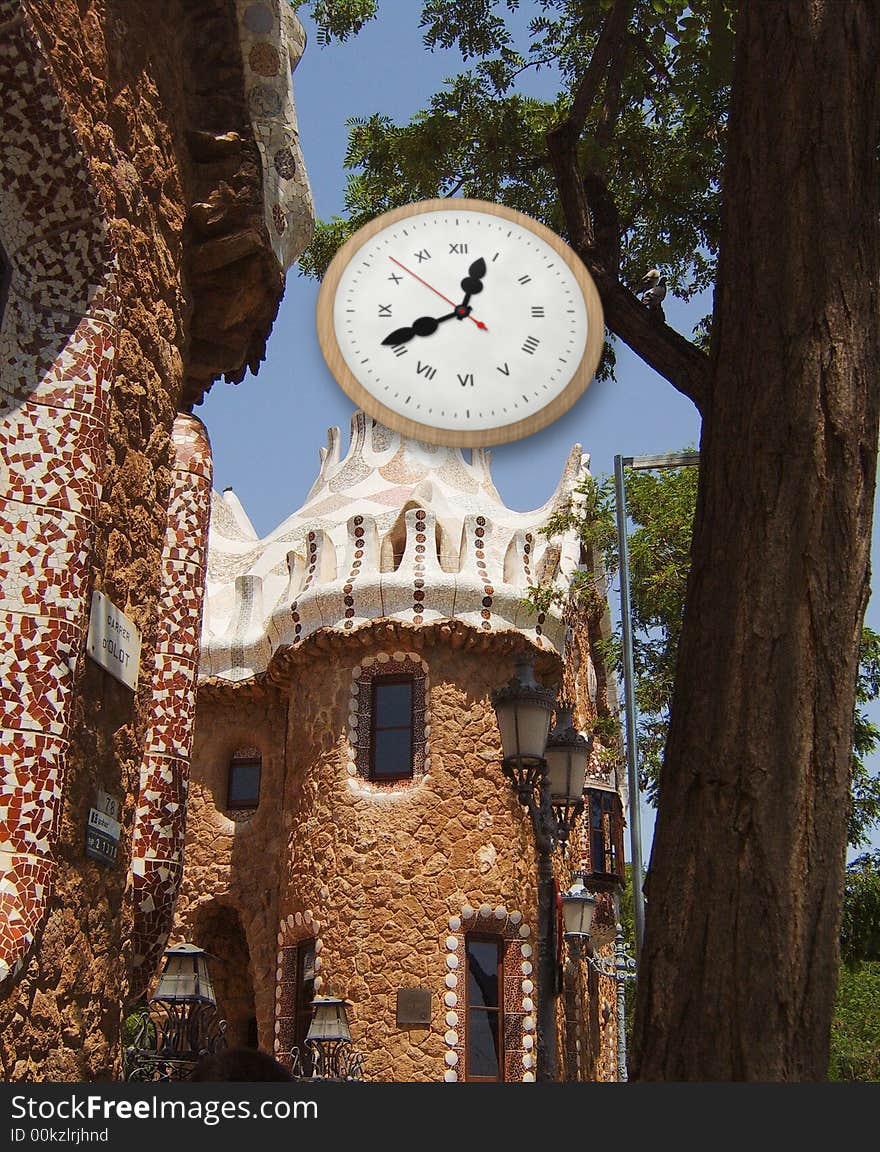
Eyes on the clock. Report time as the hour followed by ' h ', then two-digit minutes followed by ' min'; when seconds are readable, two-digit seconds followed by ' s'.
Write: 12 h 40 min 52 s
